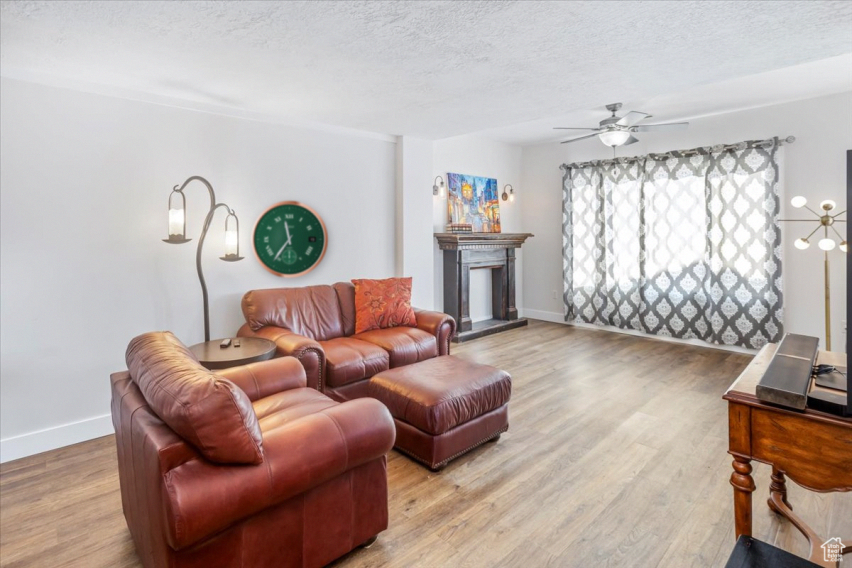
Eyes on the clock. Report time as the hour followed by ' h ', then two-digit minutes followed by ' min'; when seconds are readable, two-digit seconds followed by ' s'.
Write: 11 h 36 min
